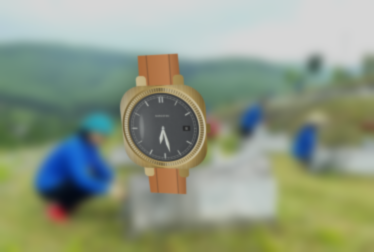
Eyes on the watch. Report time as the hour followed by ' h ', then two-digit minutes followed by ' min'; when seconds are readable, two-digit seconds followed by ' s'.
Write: 6 h 28 min
